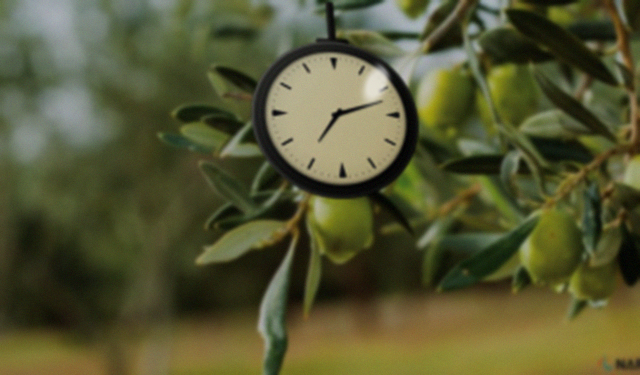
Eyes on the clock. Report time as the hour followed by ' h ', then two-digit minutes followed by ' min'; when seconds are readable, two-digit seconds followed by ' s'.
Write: 7 h 12 min
